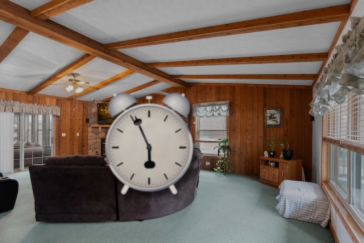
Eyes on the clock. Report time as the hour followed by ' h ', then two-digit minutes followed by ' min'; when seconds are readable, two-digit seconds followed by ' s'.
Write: 5 h 56 min
